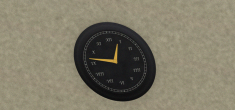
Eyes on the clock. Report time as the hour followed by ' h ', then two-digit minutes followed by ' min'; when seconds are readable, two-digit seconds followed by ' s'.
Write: 12 h 47 min
